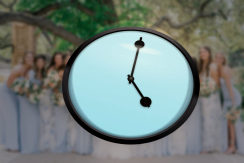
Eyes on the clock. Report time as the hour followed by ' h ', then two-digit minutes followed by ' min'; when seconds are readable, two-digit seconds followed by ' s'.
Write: 5 h 02 min
